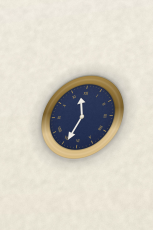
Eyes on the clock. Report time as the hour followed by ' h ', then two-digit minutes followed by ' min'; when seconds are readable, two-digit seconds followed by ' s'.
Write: 11 h 34 min
